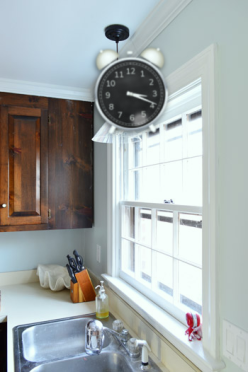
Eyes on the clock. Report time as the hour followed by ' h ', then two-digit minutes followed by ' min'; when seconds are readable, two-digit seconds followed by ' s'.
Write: 3 h 19 min
